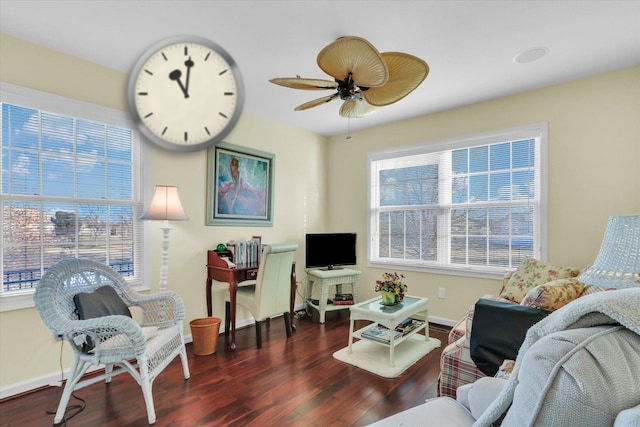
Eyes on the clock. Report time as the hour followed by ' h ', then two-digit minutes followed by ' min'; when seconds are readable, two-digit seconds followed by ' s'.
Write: 11 h 01 min
